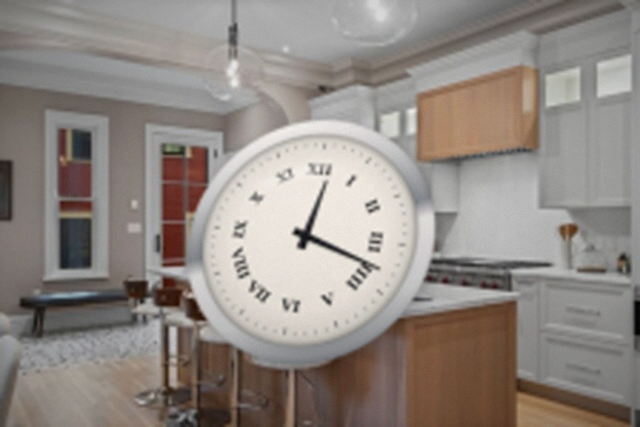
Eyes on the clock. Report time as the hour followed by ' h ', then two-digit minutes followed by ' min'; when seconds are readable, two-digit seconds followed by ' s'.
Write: 12 h 18 min
